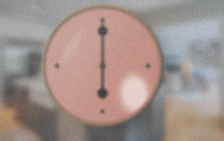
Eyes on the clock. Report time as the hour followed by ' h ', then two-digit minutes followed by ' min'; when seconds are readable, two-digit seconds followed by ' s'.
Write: 6 h 00 min
